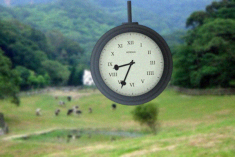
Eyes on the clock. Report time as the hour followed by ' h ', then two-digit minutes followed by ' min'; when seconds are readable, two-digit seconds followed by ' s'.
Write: 8 h 34 min
